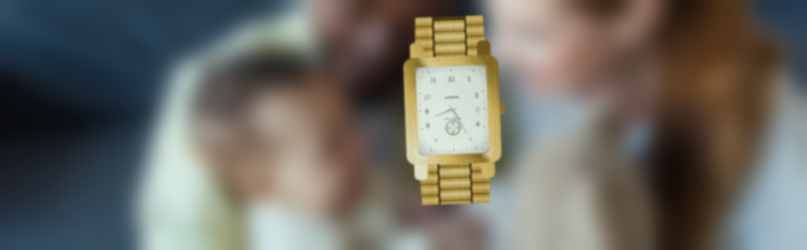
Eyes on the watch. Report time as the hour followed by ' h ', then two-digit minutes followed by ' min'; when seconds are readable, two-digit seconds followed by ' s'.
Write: 8 h 25 min
